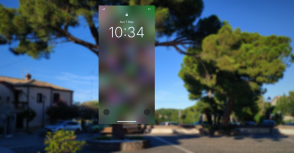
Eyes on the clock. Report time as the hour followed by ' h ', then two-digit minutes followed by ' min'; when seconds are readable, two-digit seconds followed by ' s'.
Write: 10 h 34 min
